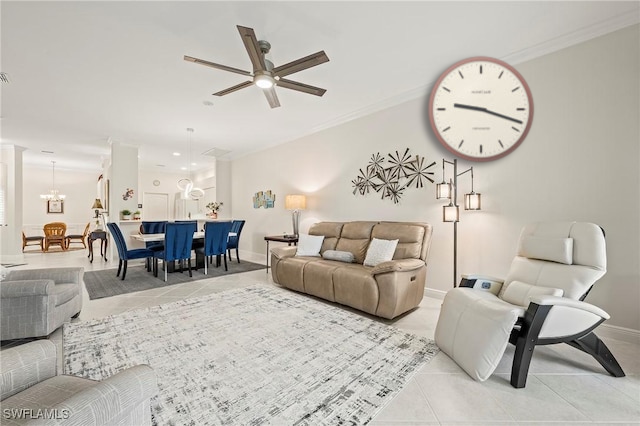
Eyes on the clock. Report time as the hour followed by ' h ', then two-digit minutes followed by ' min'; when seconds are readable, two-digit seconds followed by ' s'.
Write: 9 h 18 min
